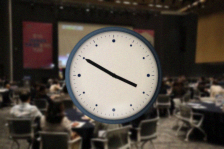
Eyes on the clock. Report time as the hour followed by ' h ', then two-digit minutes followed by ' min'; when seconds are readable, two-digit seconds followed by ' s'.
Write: 3 h 50 min
